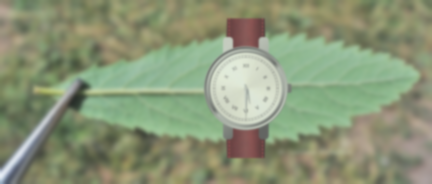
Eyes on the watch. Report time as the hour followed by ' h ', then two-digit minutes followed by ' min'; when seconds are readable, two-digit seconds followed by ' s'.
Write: 5 h 30 min
